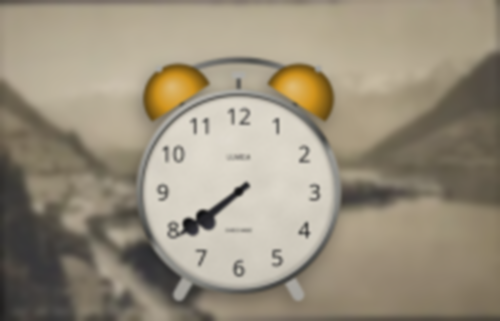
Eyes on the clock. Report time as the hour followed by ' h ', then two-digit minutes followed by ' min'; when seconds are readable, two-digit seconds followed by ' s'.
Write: 7 h 39 min
